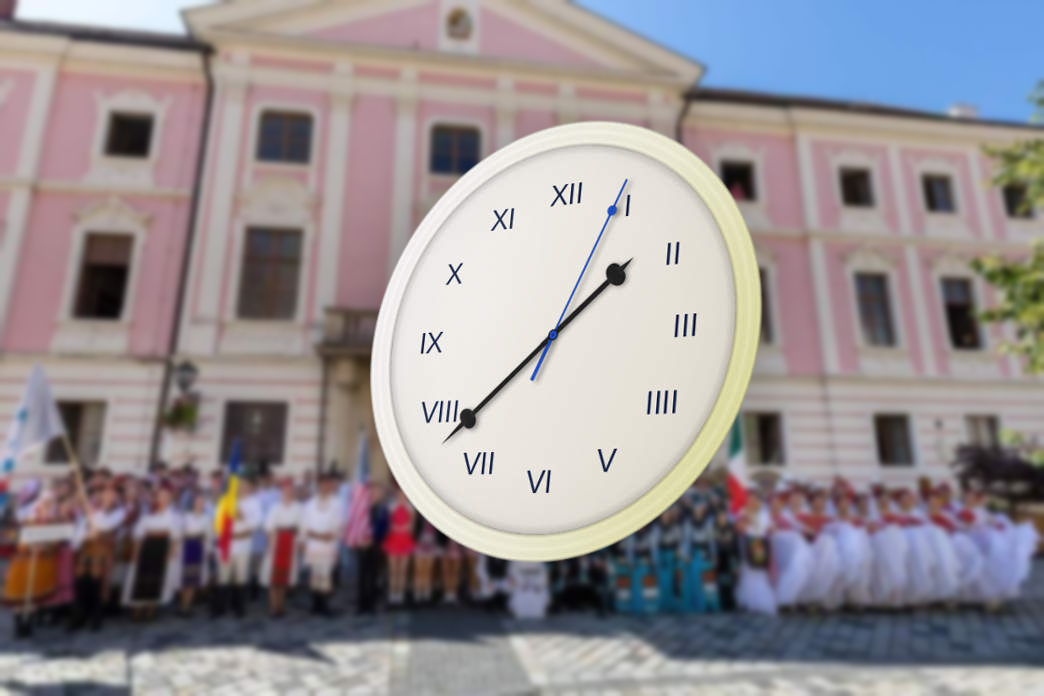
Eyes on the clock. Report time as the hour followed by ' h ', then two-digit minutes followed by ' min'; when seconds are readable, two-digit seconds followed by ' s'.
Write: 1 h 38 min 04 s
